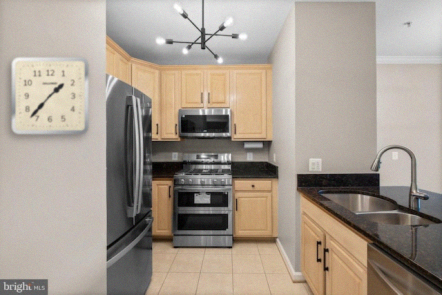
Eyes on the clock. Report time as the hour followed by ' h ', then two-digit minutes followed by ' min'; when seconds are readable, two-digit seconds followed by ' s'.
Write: 1 h 37 min
